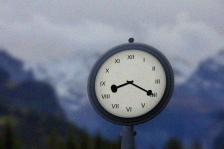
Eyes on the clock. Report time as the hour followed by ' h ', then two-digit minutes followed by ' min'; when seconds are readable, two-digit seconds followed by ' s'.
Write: 8 h 20 min
